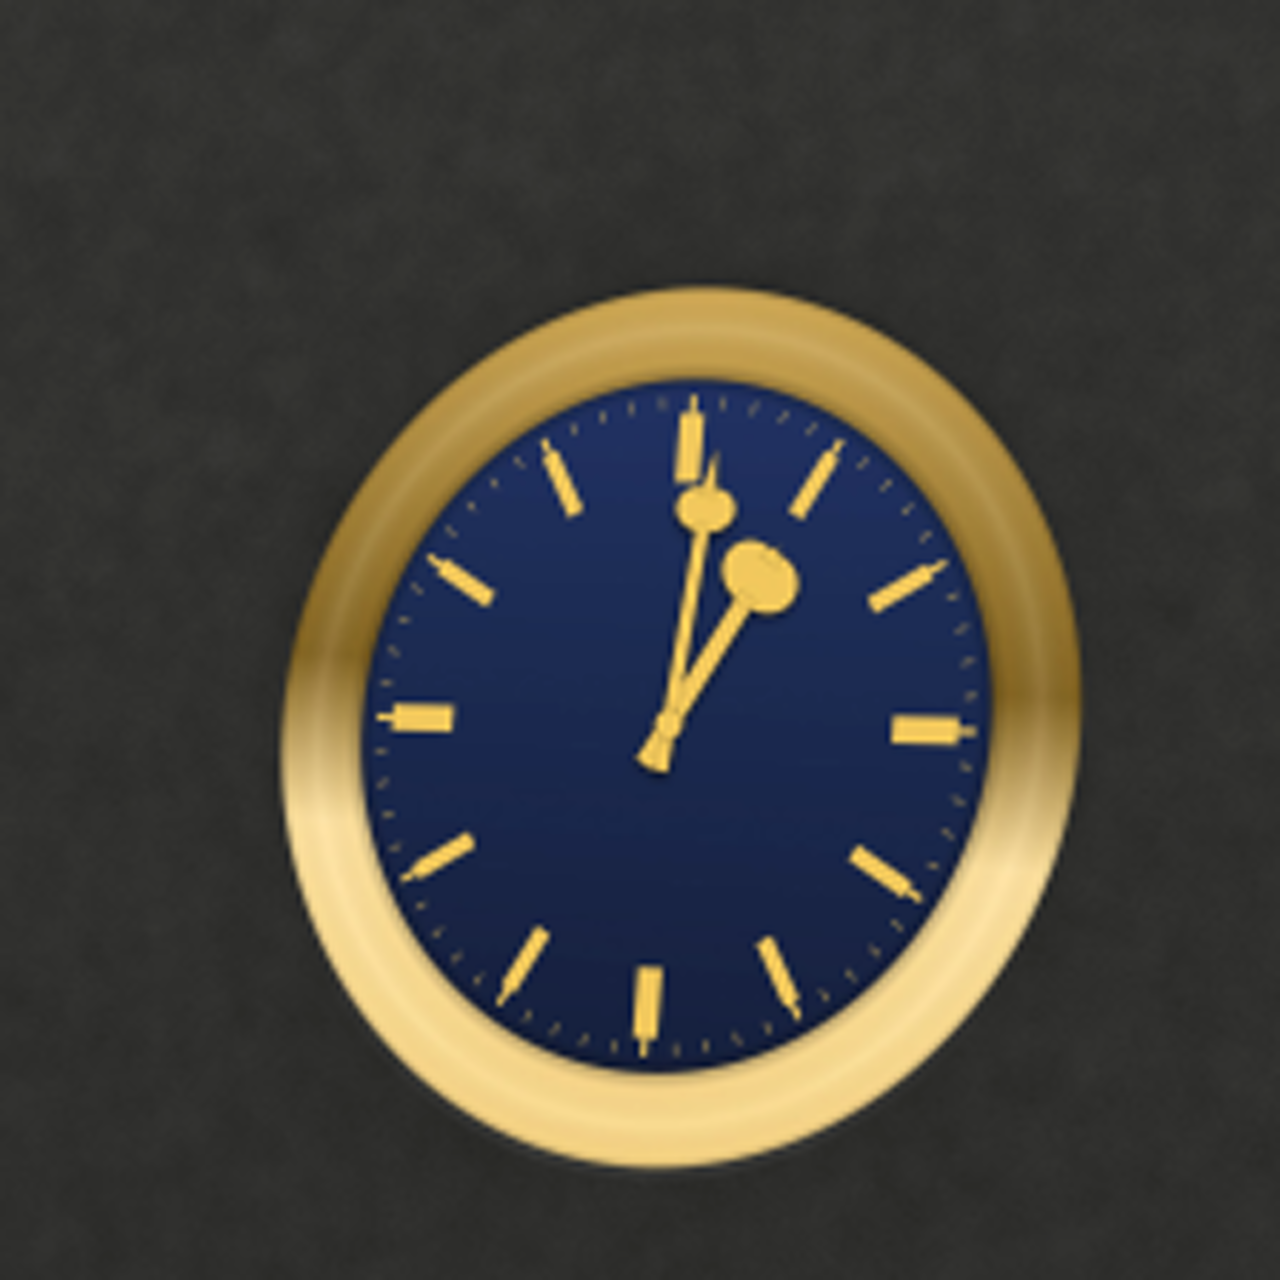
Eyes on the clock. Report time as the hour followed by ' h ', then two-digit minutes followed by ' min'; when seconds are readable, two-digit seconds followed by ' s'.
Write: 1 h 01 min
